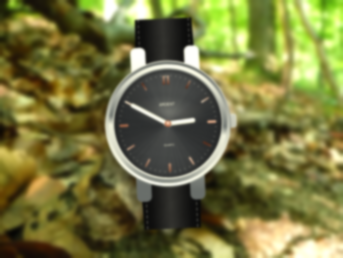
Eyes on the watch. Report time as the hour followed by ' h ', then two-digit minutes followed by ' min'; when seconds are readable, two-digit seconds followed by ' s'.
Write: 2 h 50 min
